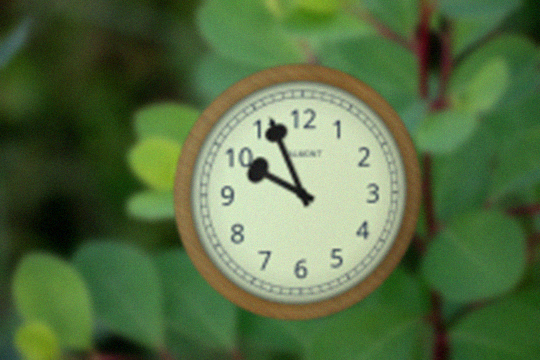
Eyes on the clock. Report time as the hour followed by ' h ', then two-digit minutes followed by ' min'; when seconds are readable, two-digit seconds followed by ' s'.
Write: 9 h 56 min
